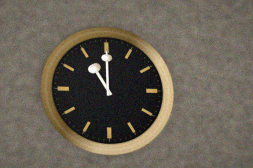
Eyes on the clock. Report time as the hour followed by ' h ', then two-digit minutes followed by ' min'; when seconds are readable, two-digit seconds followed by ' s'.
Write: 11 h 00 min
